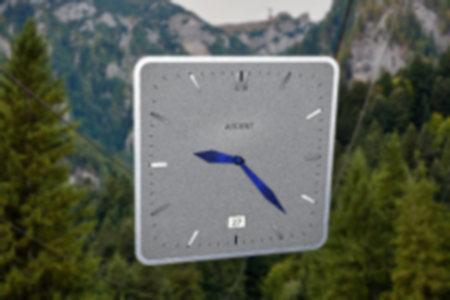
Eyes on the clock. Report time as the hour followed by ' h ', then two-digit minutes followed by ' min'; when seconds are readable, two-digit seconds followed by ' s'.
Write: 9 h 23 min
